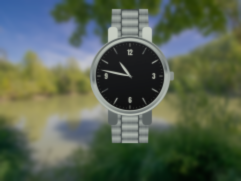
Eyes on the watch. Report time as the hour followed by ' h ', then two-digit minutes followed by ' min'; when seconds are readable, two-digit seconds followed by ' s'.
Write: 10 h 47 min
